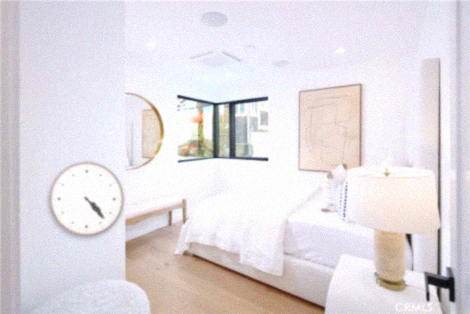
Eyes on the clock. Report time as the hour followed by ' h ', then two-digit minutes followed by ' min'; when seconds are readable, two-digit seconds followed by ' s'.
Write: 4 h 23 min
